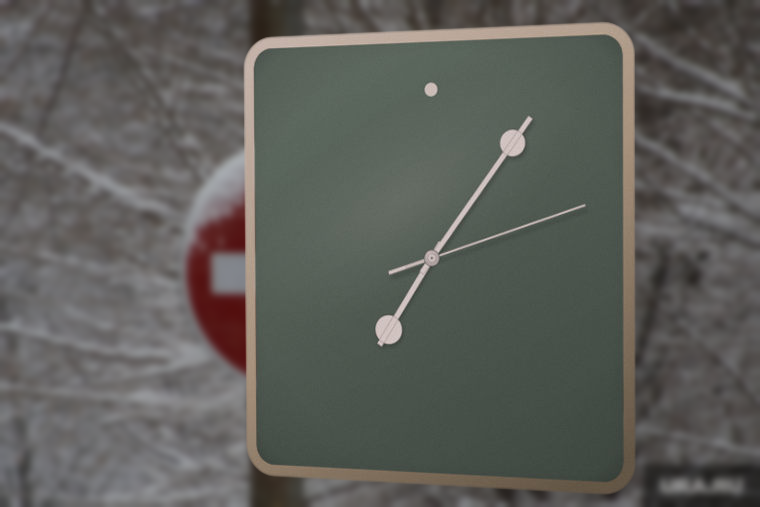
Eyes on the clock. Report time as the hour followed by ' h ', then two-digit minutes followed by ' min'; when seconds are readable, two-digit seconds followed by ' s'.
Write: 7 h 06 min 12 s
